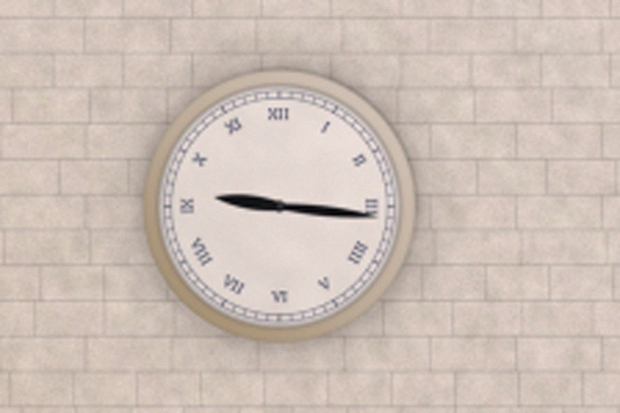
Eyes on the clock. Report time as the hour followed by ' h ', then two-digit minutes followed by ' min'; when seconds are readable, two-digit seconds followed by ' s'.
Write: 9 h 16 min
